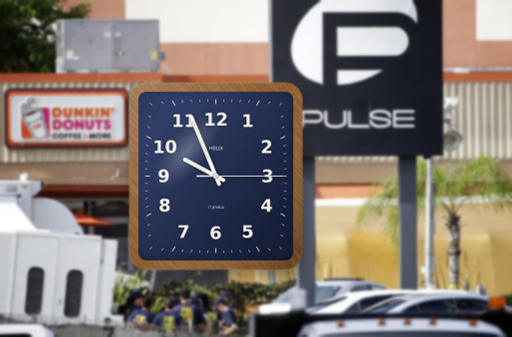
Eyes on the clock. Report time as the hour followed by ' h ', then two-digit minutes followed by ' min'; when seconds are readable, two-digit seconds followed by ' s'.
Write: 9 h 56 min 15 s
